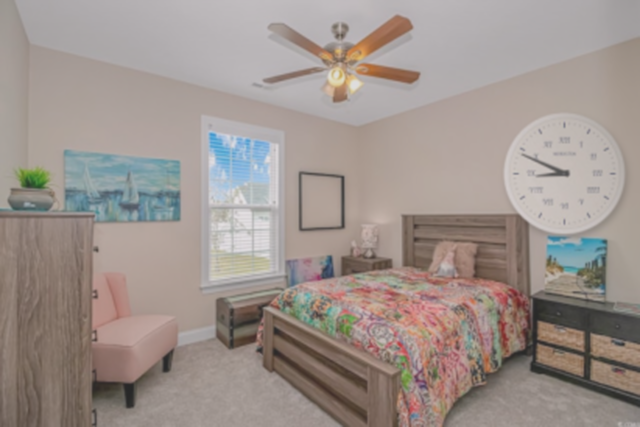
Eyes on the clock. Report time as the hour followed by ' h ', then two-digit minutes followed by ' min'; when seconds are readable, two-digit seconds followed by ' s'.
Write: 8 h 49 min
